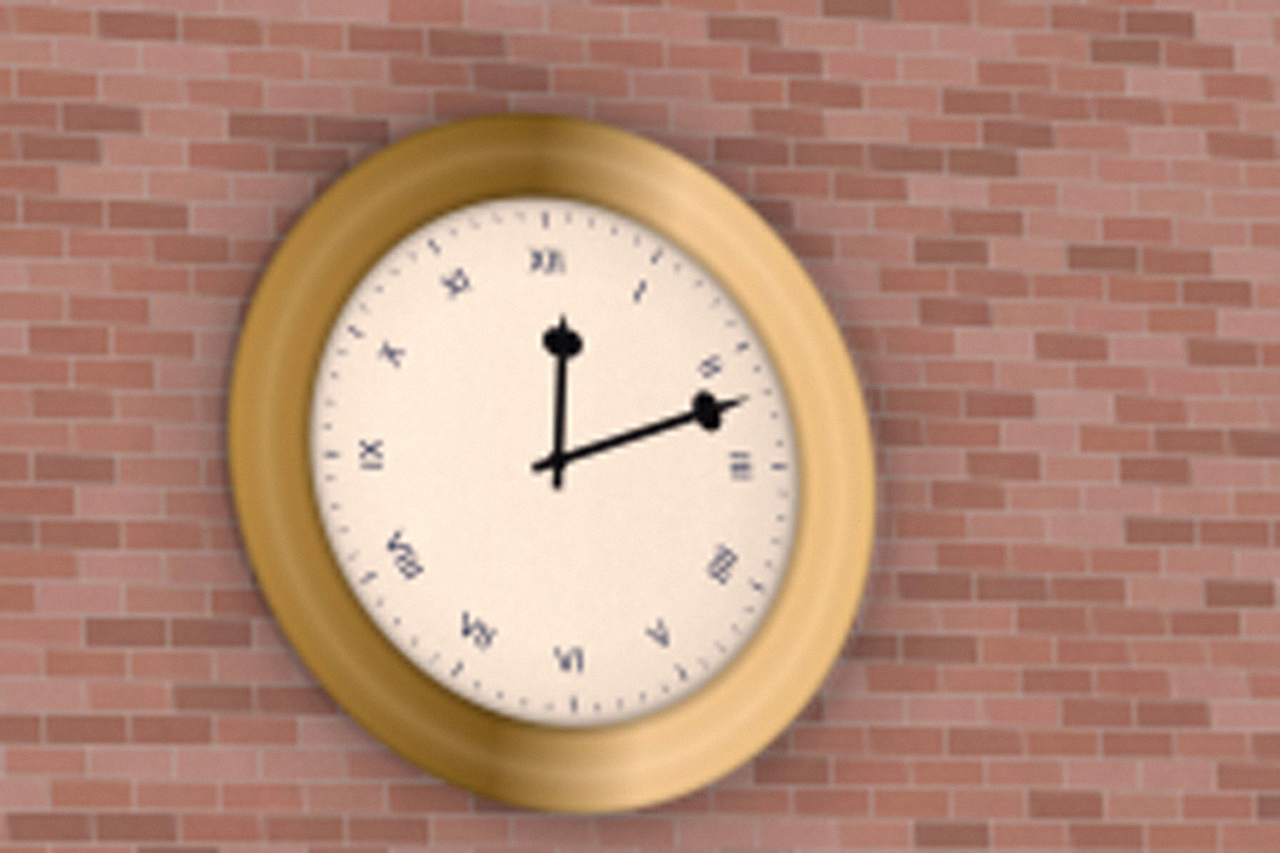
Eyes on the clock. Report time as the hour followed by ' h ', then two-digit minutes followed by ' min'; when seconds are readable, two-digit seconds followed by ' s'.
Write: 12 h 12 min
